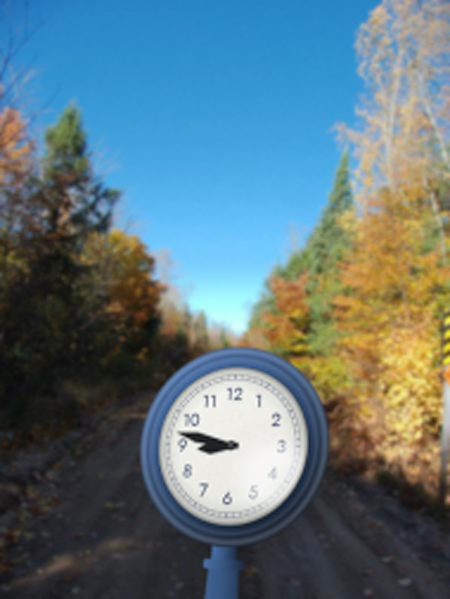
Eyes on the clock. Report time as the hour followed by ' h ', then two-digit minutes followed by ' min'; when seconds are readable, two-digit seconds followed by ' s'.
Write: 8 h 47 min
